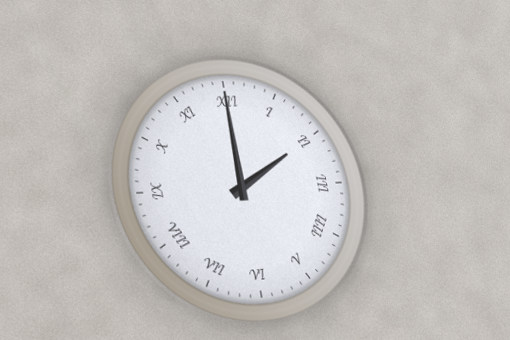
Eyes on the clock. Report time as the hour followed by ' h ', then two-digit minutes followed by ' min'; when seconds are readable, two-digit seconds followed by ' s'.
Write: 2 h 00 min
